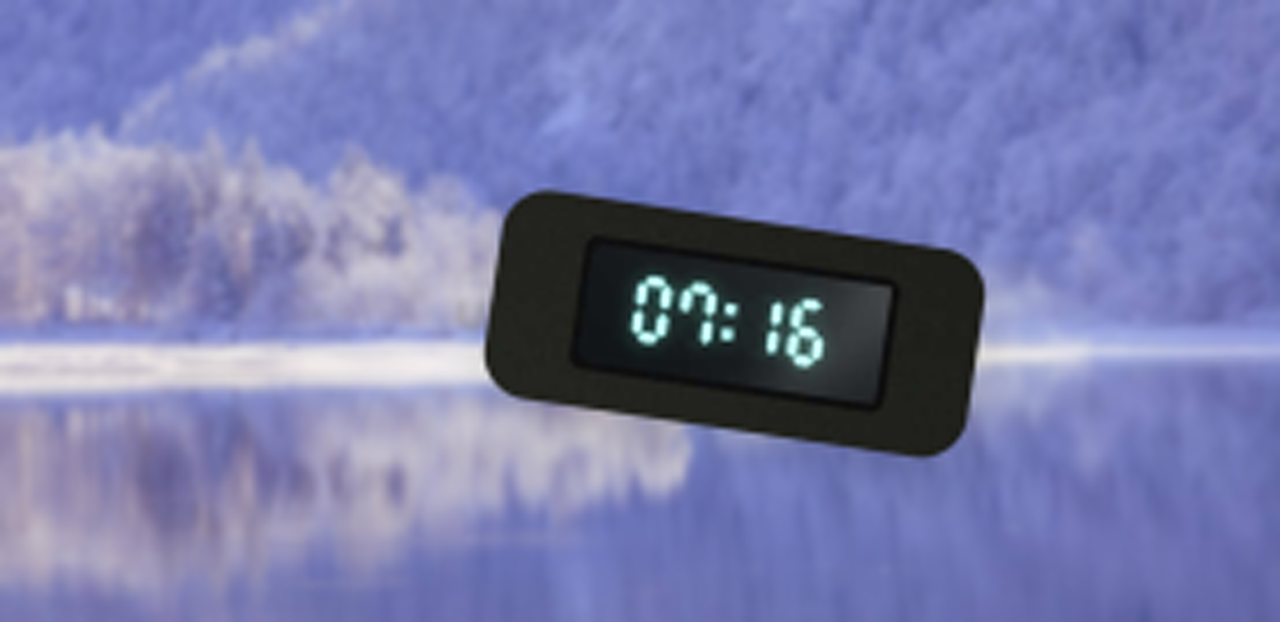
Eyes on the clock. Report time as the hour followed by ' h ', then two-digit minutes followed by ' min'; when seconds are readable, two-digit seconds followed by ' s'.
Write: 7 h 16 min
